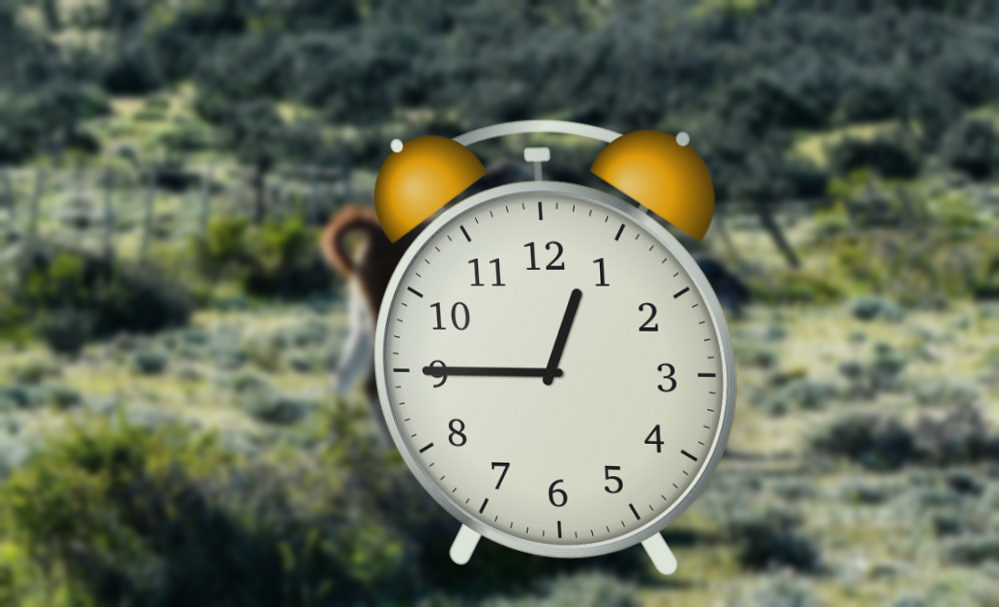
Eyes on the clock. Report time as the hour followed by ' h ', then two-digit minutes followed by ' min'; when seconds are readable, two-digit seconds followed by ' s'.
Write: 12 h 45 min
